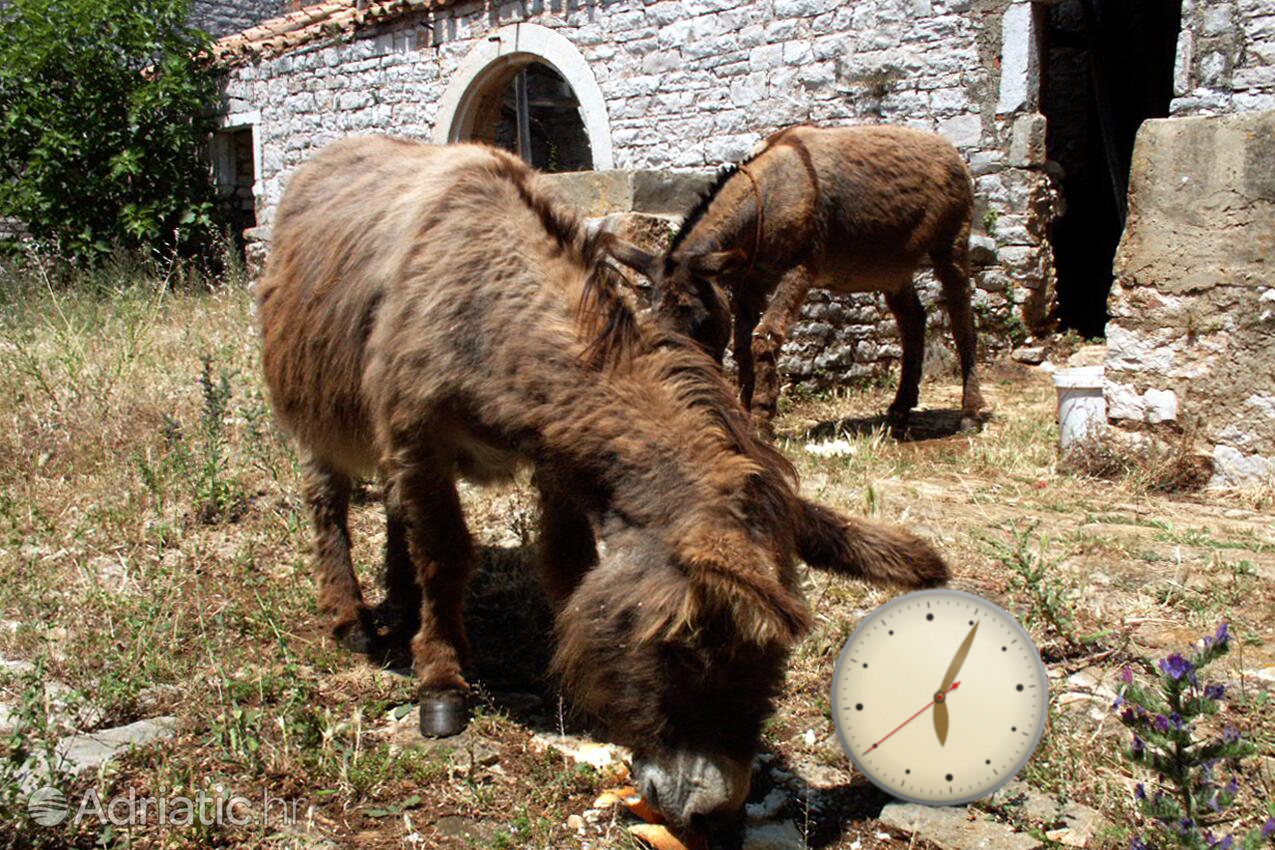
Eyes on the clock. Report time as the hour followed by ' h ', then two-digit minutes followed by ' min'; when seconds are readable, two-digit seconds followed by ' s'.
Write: 6 h 05 min 40 s
